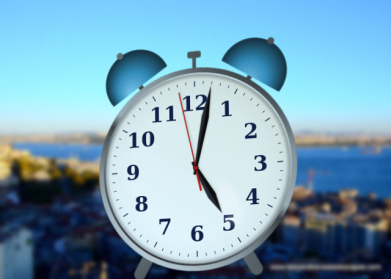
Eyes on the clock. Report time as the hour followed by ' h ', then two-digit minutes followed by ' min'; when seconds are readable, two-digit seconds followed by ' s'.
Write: 5 h 01 min 58 s
